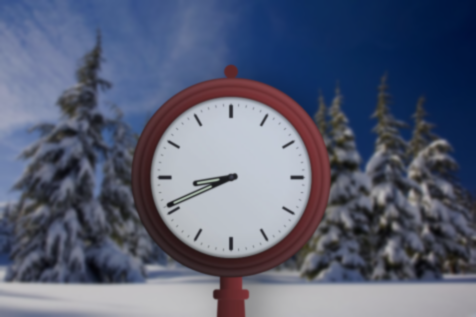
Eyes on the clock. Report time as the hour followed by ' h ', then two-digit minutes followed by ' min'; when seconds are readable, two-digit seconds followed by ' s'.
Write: 8 h 41 min
